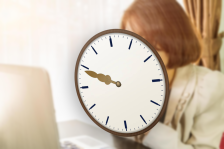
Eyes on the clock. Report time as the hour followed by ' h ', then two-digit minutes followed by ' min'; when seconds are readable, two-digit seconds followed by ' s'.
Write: 9 h 49 min
